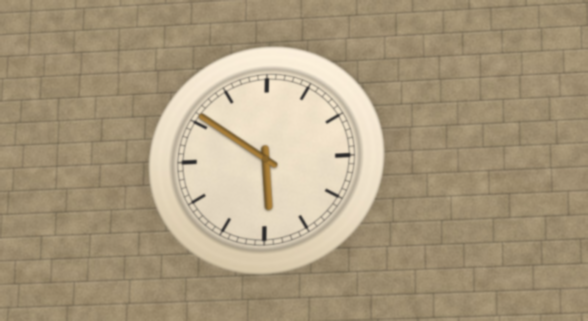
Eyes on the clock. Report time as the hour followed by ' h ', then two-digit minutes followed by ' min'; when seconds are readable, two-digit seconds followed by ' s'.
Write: 5 h 51 min
